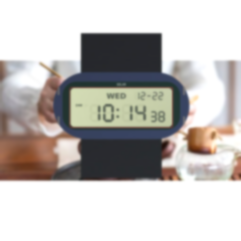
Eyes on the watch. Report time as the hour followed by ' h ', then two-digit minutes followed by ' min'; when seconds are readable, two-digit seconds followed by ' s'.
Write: 10 h 14 min 38 s
